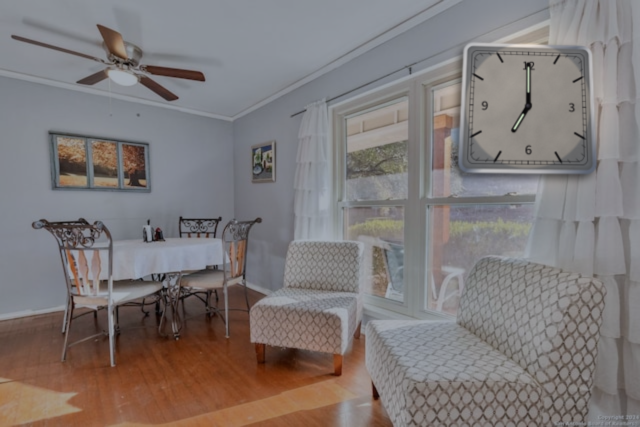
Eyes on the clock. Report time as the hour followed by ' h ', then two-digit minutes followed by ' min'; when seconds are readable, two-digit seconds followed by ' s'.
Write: 7 h 00 min
